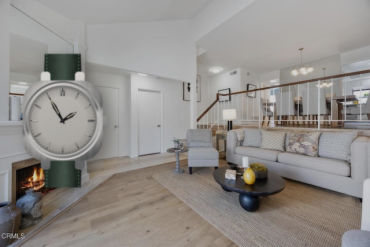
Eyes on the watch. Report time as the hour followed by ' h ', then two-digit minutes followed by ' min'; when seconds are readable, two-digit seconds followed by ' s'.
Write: 1 h 55 min
